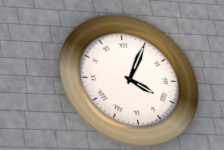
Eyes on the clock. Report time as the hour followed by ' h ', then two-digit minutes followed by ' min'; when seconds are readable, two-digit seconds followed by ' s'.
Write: 4 h 05 min
